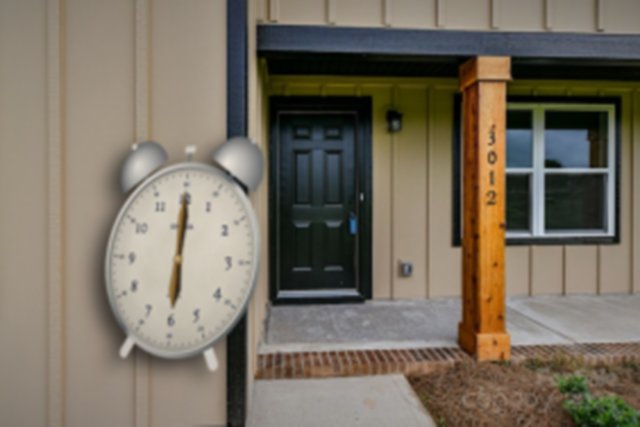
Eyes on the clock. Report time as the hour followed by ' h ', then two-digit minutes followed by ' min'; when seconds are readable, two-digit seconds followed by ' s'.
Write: 6 h 00 min
